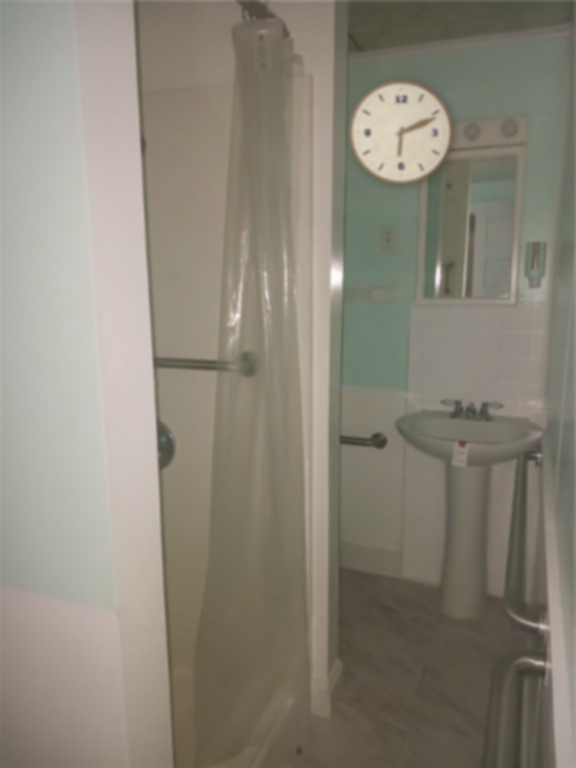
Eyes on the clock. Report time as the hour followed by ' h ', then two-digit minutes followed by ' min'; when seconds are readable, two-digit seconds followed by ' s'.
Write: 6 h 11 min
